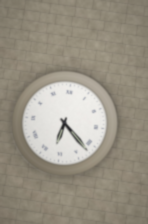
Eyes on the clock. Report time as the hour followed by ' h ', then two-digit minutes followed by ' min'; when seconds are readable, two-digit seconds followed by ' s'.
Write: 6 h 22 min
